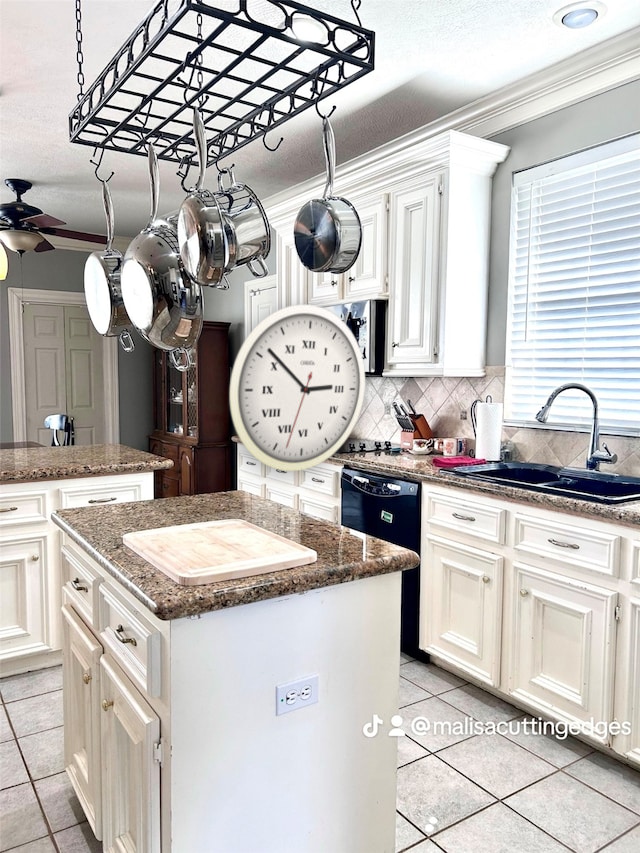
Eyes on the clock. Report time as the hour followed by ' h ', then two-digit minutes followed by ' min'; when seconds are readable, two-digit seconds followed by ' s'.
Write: 2 h 51 min 33 s
